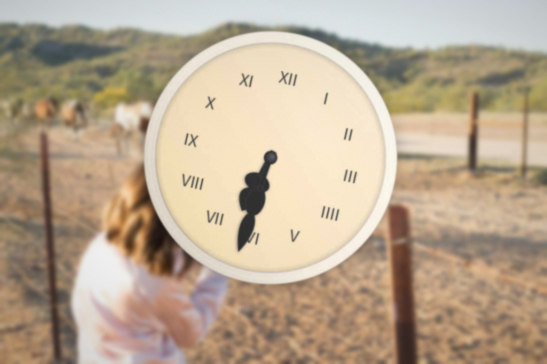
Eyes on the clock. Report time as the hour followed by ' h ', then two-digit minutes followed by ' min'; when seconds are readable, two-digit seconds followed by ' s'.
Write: 6 h 31 min
